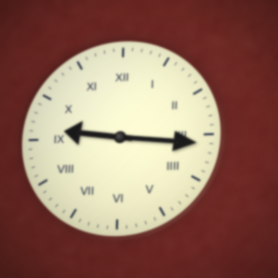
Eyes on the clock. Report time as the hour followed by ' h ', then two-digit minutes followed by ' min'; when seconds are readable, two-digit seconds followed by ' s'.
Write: 9 h 16 min
